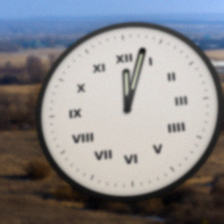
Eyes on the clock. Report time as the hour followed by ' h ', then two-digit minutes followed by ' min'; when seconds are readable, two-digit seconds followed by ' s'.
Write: 12 h 03 min
